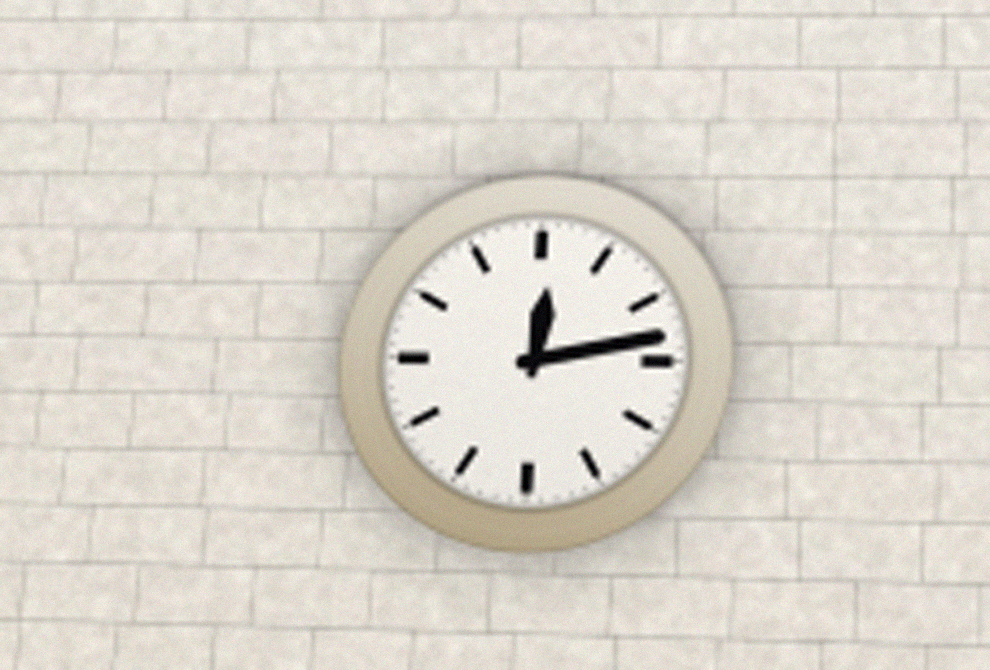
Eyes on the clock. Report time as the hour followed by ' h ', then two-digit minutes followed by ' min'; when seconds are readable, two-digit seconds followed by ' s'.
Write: 12 h 13 min
